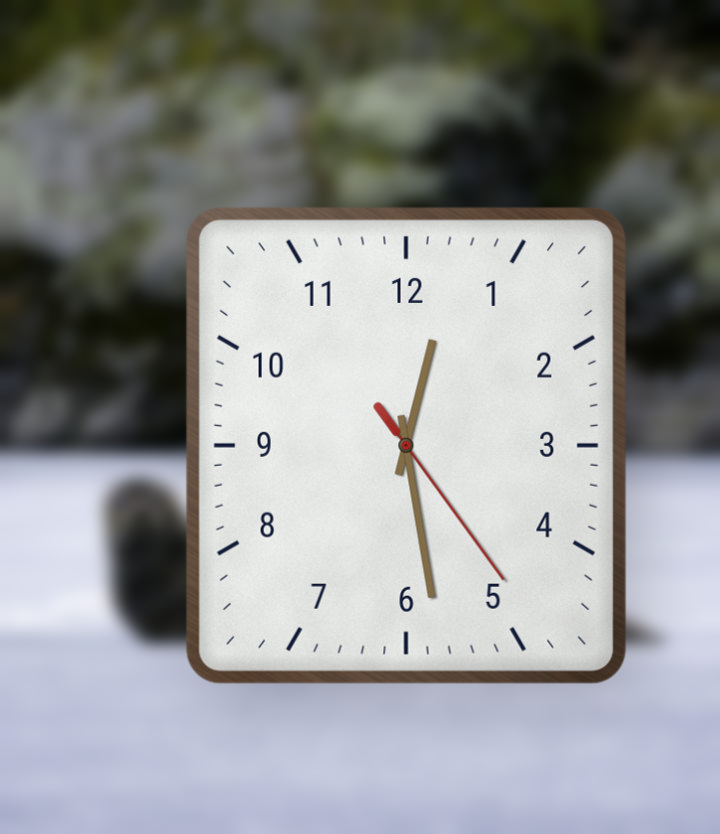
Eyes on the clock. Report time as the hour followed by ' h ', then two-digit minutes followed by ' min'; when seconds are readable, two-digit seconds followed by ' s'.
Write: 12 h 28 min 24 s
